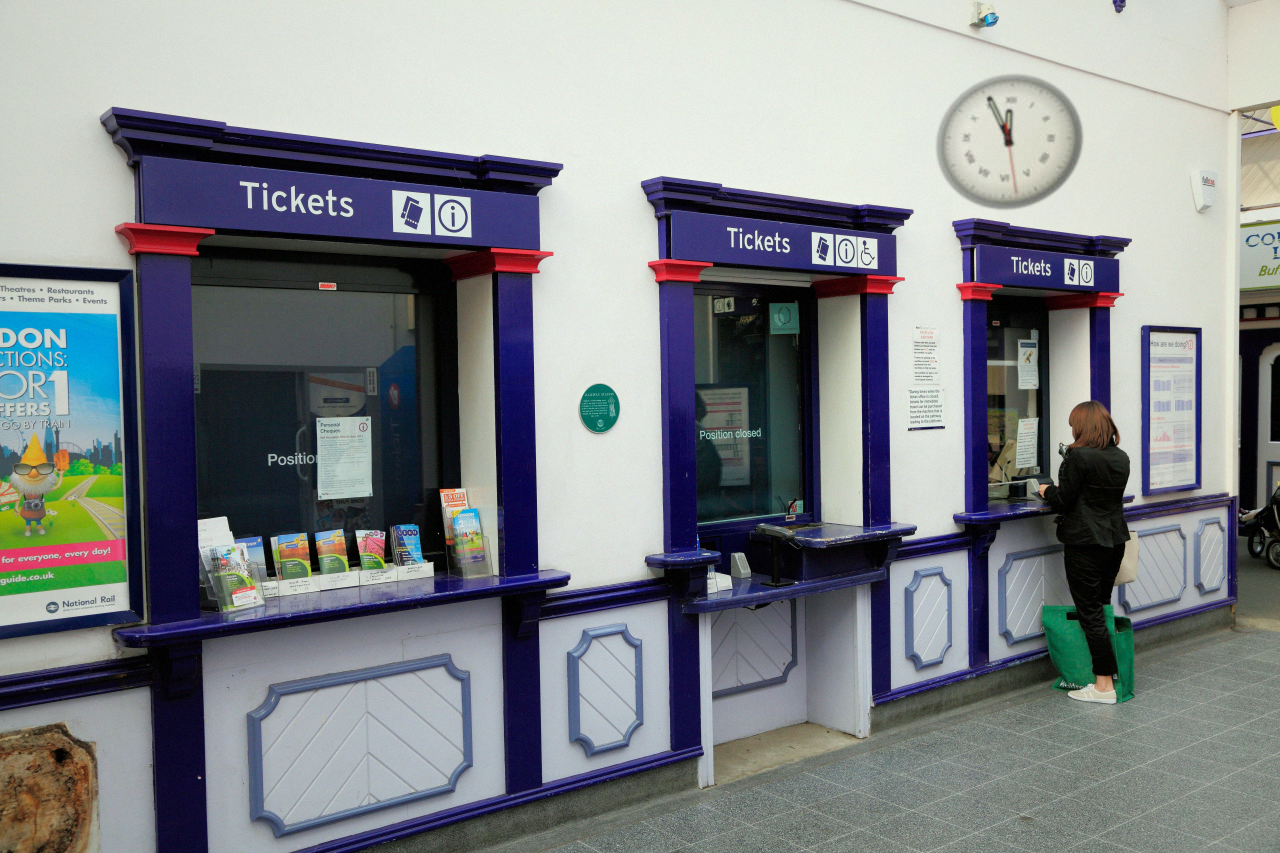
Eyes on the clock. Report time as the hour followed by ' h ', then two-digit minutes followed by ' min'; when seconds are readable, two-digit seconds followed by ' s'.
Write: 11 h 55 min 28 s
